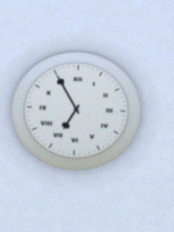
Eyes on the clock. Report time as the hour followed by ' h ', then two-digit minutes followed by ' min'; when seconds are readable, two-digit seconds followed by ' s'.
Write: 6 h 55 min
